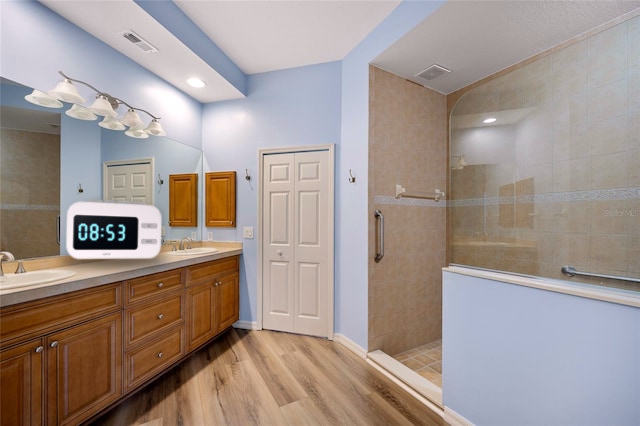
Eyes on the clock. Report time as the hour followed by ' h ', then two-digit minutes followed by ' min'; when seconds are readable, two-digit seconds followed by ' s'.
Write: 8 h 53 min
